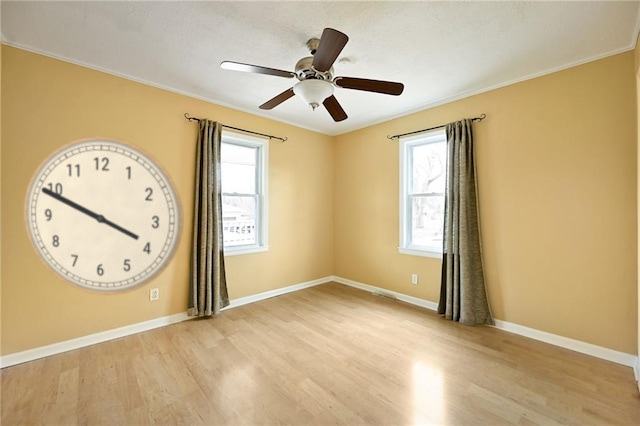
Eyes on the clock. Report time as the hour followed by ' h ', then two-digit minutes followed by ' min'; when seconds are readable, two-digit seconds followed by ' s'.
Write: 3 h 49 min
